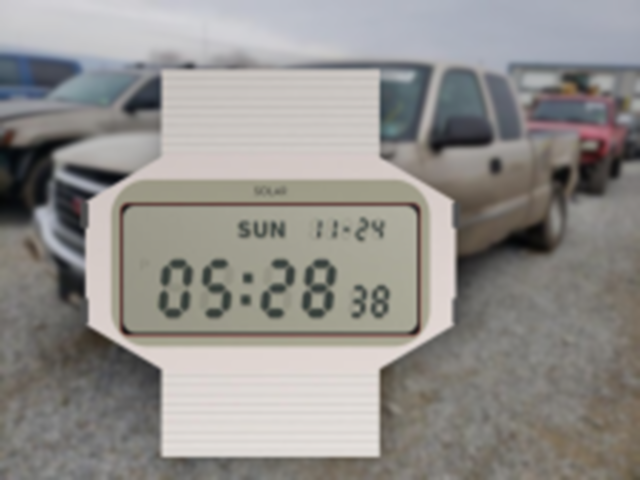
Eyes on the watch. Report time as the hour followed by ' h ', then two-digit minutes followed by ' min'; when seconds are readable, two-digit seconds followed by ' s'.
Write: 5 h 28 min 38 s
